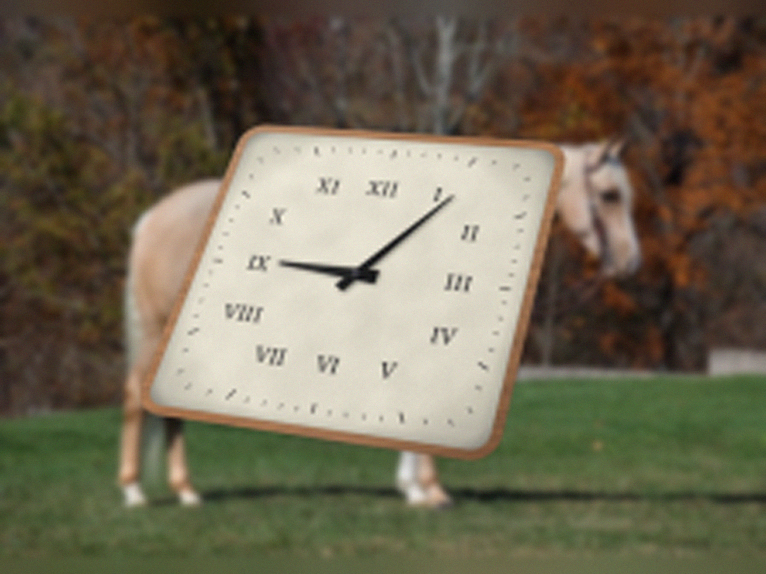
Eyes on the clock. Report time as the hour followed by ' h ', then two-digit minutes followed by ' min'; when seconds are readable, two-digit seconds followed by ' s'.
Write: 9 h 06 min
